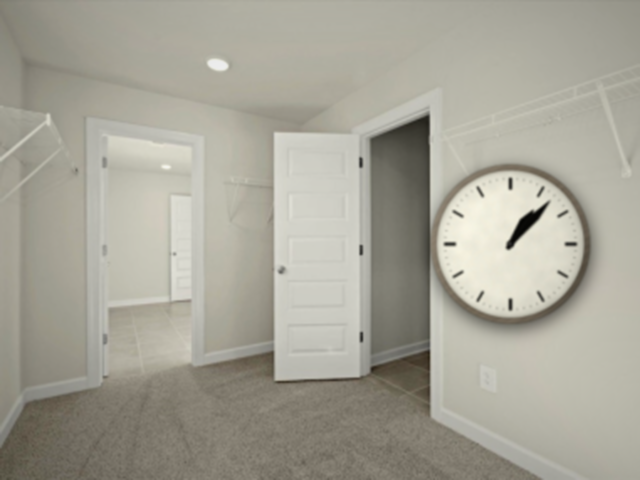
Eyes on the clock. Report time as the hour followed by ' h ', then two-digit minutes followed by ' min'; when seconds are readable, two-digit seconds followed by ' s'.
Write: 1 h 07 min
